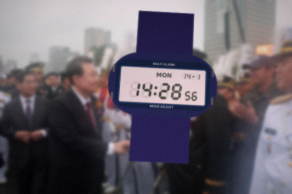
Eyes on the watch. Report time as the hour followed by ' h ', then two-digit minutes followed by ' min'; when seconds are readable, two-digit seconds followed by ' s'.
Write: 14 h 28 min 56 s
